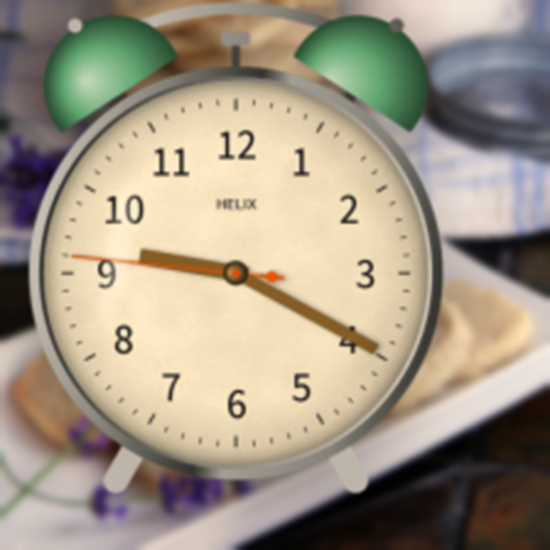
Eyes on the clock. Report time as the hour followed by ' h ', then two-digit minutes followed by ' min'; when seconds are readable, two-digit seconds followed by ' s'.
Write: 9 h 19 min 46 s
